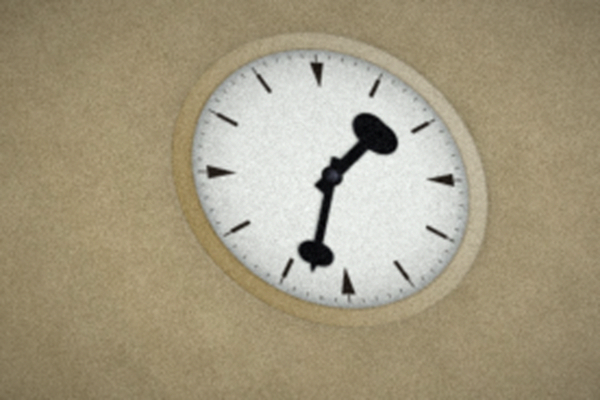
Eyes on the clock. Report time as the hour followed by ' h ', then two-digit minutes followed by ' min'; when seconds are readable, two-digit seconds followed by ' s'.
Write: 1 h 33 min
